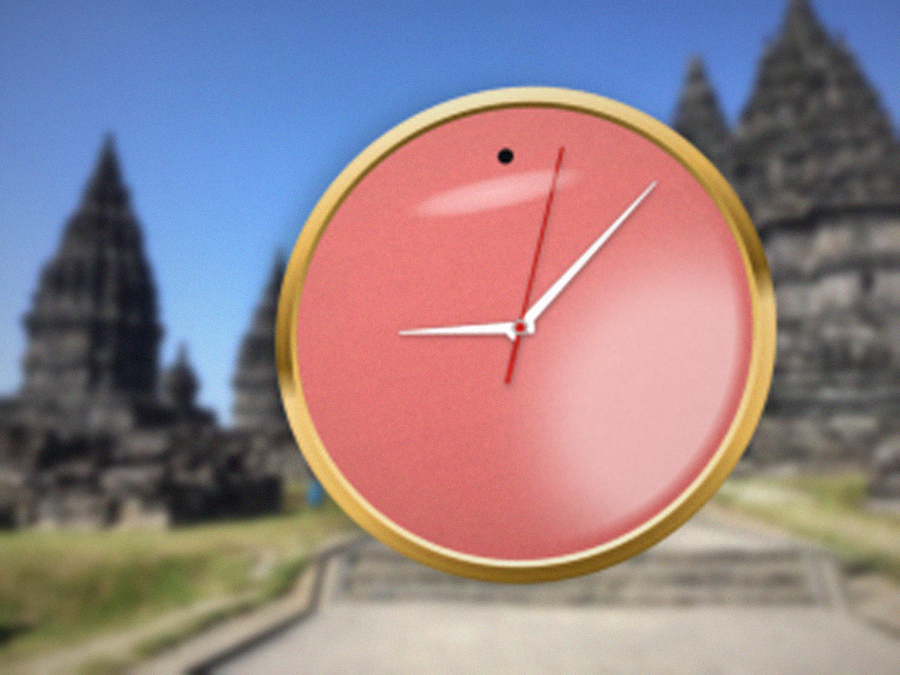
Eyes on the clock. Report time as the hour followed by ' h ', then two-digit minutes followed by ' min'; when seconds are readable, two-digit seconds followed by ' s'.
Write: 9 h 08 min 03 s
